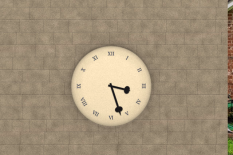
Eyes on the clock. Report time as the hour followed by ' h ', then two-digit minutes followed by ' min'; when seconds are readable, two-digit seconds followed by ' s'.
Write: 3 h 27 min
